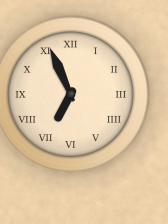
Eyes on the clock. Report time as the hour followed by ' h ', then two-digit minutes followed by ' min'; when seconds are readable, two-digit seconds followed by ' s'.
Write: 6 h 56 min
